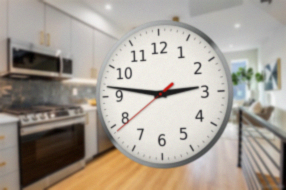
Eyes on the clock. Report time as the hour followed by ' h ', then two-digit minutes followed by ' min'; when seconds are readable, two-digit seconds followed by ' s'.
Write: 2 h 46 min 39 s
